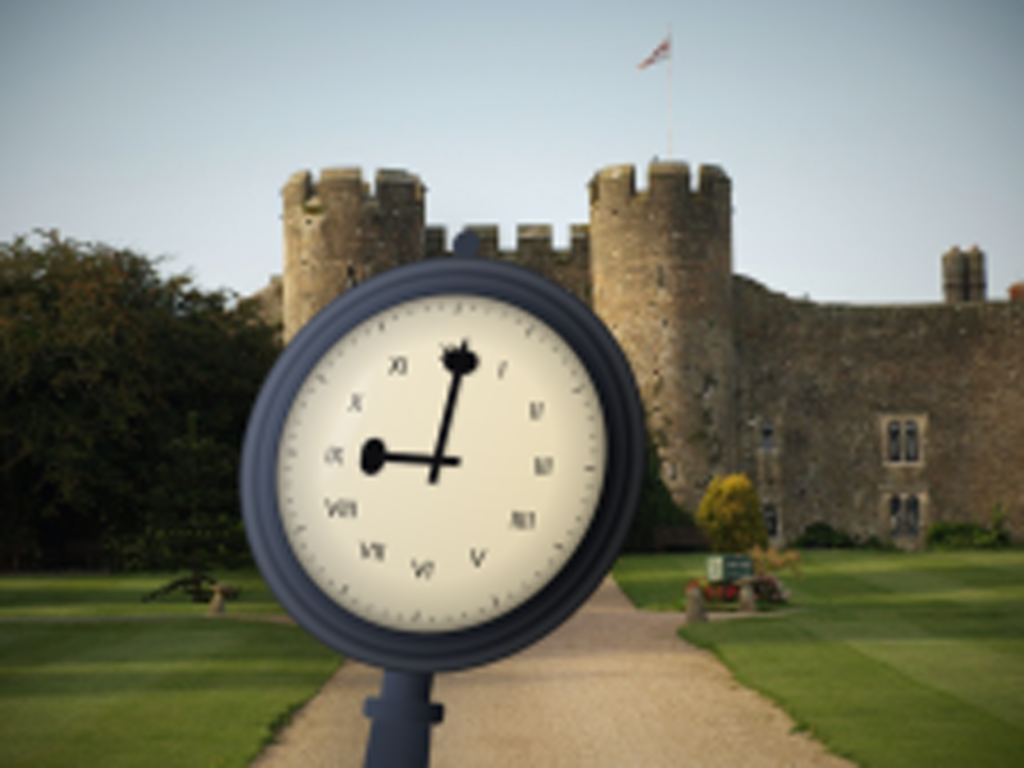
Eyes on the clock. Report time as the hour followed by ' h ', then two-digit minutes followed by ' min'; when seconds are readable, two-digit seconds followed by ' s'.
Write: 9 h 01 min
